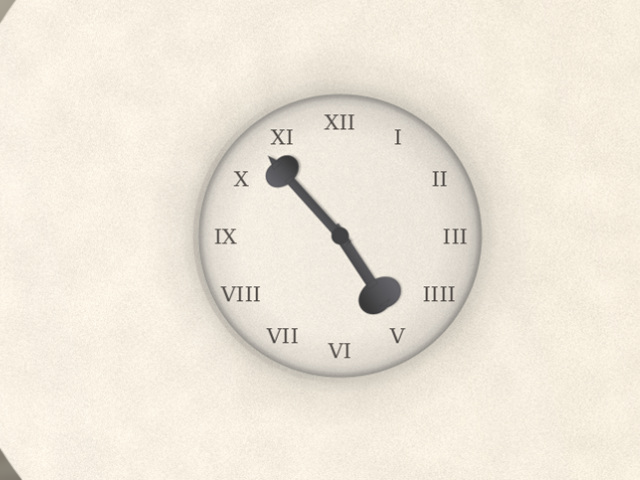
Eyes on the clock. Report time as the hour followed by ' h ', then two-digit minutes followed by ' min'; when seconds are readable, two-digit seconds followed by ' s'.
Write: 4 h 53 min
